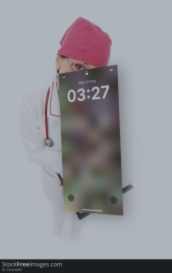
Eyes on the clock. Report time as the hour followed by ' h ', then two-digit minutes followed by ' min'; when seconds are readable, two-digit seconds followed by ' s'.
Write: 3 h 27 min
